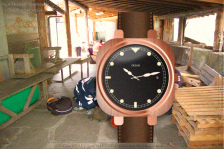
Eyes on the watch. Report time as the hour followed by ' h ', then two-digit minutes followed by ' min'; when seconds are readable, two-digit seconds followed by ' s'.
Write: 10 h 13 min
